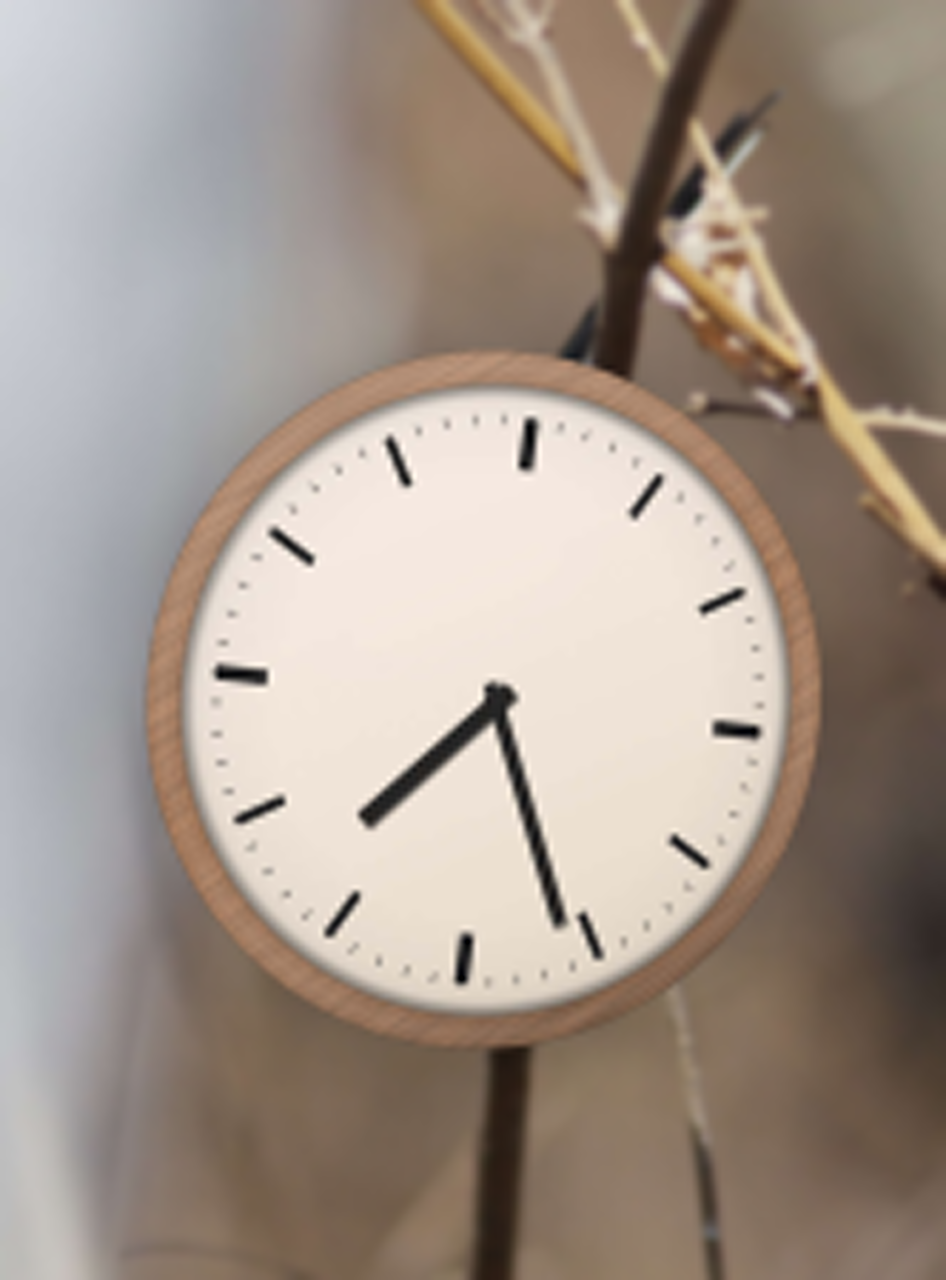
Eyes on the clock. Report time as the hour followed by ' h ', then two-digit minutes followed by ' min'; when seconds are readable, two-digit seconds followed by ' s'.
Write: 7 h 26 min
